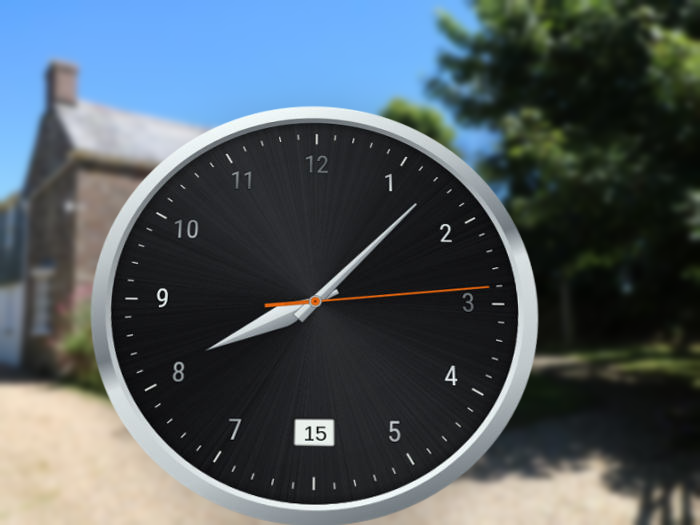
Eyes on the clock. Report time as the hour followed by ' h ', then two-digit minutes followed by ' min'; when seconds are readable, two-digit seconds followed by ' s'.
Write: 8 h 07 min 14 s
